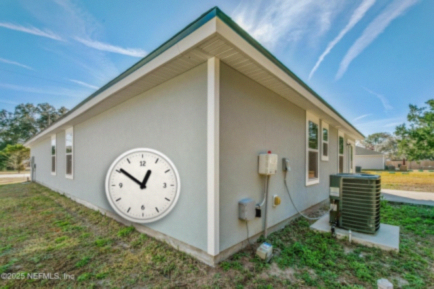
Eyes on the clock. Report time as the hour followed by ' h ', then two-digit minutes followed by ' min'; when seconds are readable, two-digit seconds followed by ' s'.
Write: 12 h 51 min
